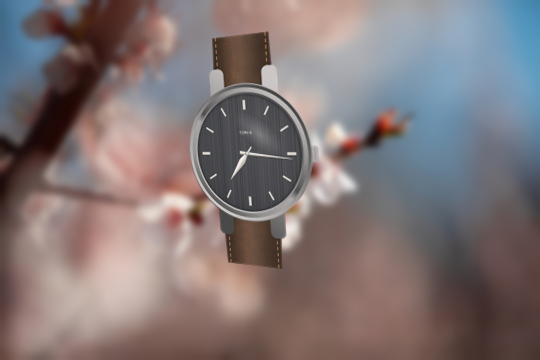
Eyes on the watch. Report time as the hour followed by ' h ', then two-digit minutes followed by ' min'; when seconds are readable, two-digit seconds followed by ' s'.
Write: 7 h 16 min
